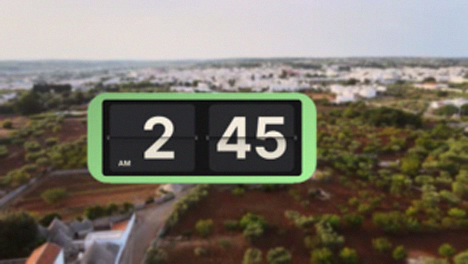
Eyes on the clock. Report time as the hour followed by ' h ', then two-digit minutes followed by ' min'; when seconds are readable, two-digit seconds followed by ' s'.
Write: 2 h 45 min
